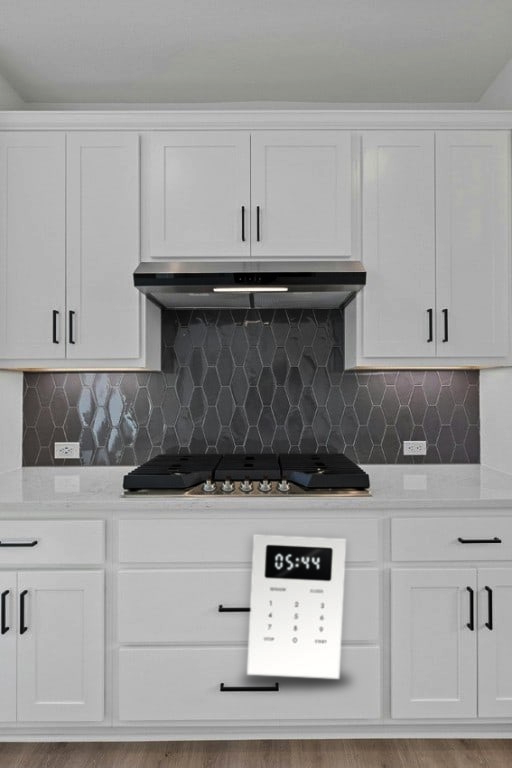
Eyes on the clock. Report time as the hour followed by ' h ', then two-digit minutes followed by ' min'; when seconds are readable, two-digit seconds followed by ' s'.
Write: 5 h 44 min
